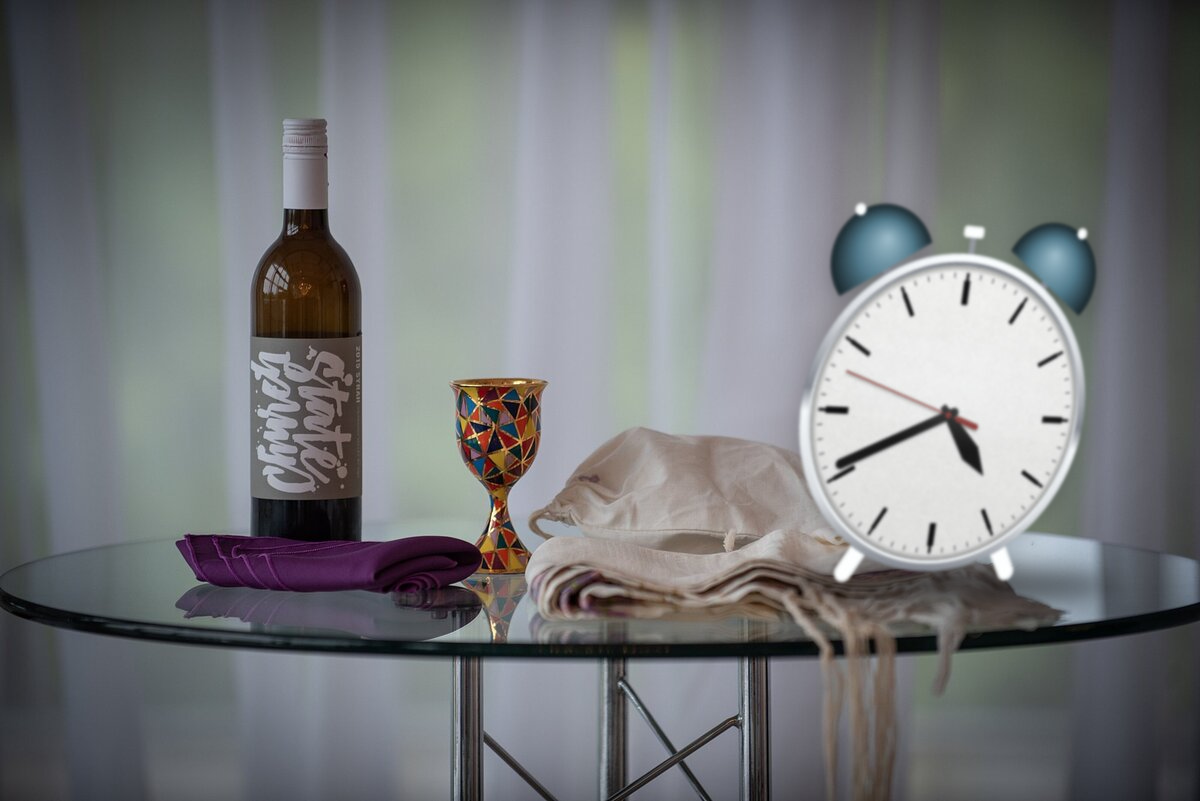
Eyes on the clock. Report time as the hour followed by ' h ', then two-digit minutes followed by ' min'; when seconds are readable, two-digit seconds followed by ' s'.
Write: 4 h 40 min 48 s
